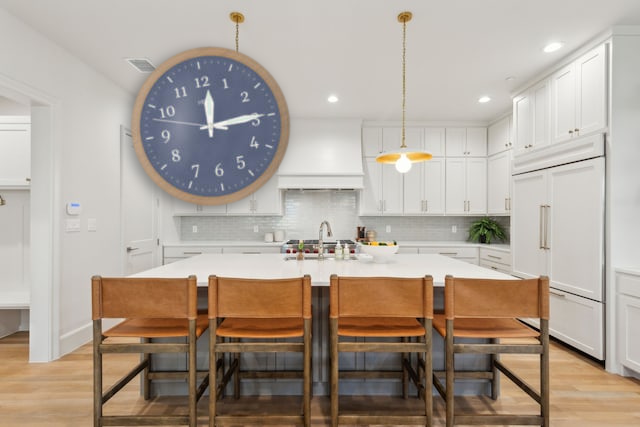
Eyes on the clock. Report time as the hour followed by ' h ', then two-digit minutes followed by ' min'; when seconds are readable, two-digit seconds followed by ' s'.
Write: 12 h 14 min 48 s
